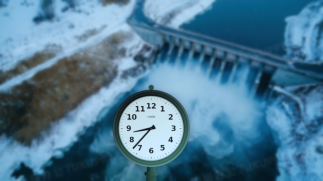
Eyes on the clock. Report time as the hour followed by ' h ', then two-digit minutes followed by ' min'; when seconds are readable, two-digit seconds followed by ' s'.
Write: 8 h 37 min
